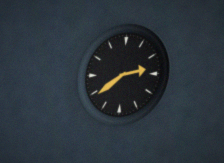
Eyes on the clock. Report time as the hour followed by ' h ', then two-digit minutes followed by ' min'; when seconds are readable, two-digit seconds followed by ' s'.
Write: 2 h 39 min
